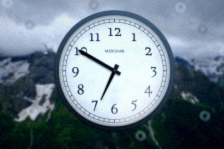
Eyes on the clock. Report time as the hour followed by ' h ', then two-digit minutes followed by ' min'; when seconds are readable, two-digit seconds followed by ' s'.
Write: 6 h 50 min
